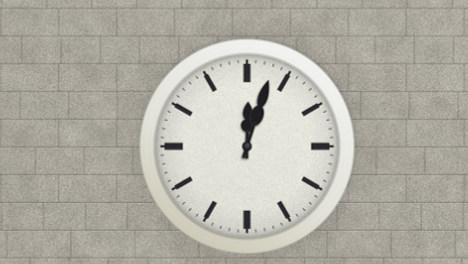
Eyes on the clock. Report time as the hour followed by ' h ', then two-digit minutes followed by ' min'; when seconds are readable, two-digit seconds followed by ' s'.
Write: 12 h 03 min
